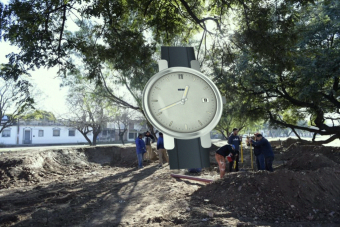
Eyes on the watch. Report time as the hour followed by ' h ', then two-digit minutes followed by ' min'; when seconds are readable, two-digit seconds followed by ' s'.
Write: 12 h 41 min
